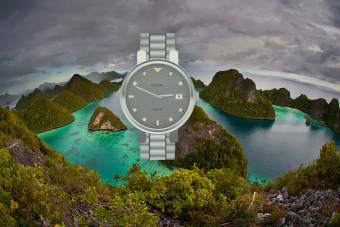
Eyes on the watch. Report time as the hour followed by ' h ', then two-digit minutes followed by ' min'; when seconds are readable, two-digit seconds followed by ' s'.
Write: 2 h 49 min
